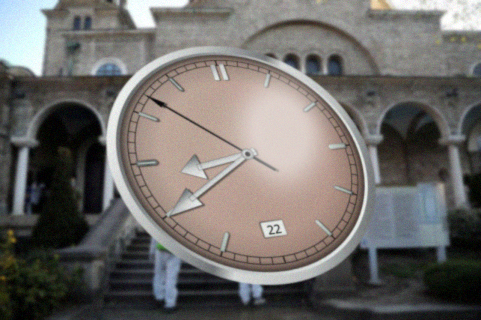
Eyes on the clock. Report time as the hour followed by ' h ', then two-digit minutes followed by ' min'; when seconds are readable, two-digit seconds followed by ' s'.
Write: 8 h 39 min 52 s
